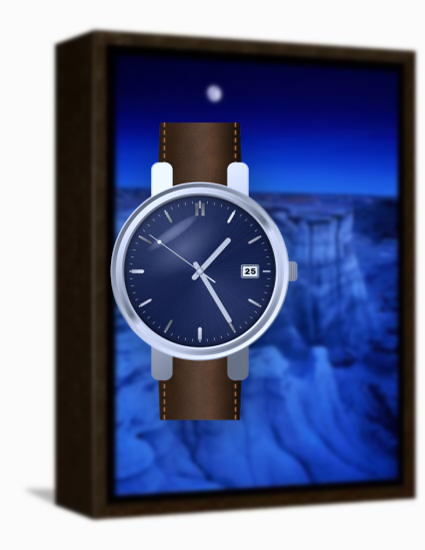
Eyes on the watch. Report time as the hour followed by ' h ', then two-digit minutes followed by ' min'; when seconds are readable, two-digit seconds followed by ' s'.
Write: 1 h 24 min 51 s
